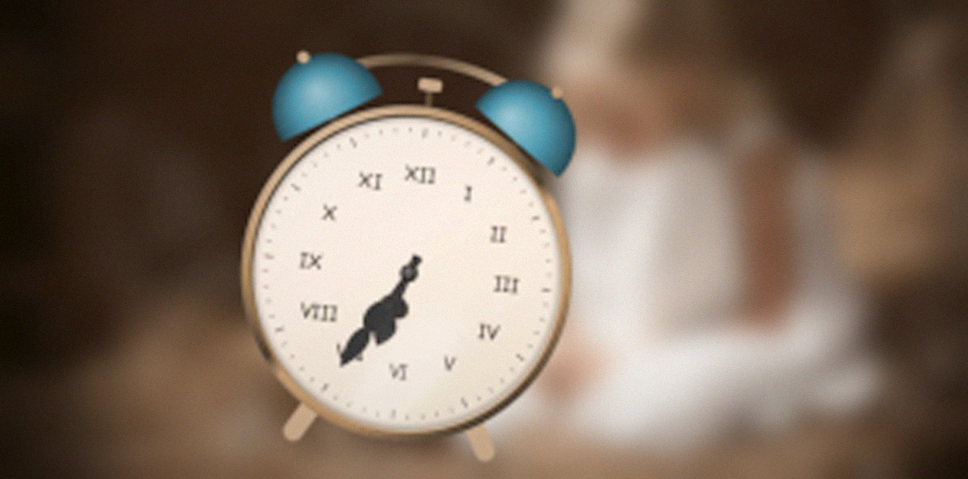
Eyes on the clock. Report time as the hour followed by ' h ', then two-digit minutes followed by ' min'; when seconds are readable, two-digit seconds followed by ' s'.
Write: 6 h 35 min
